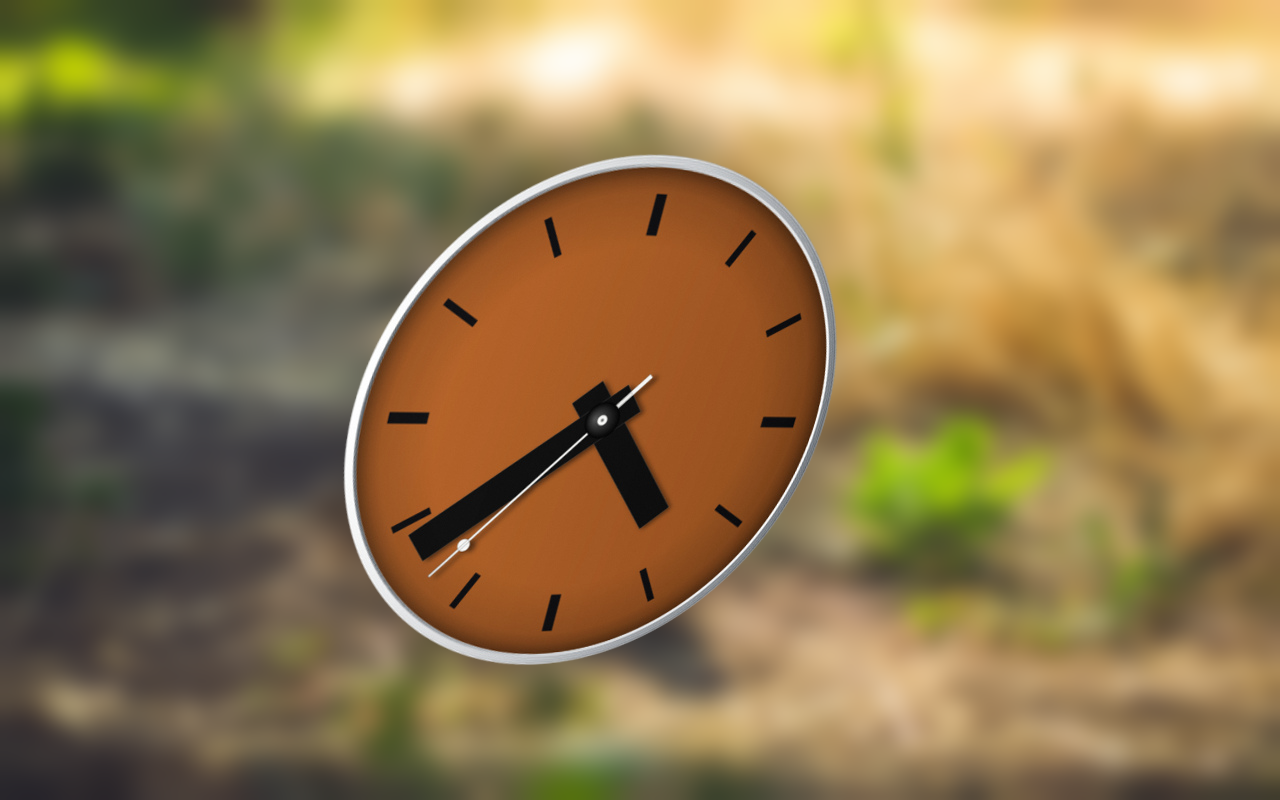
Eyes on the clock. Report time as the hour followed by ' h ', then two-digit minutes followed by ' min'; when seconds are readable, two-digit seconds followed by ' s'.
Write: 4 h 38 min 37 s
